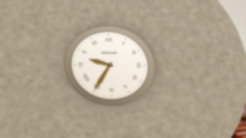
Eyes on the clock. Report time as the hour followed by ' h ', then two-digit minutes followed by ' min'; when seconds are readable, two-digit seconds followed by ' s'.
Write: 9 h 35 min
